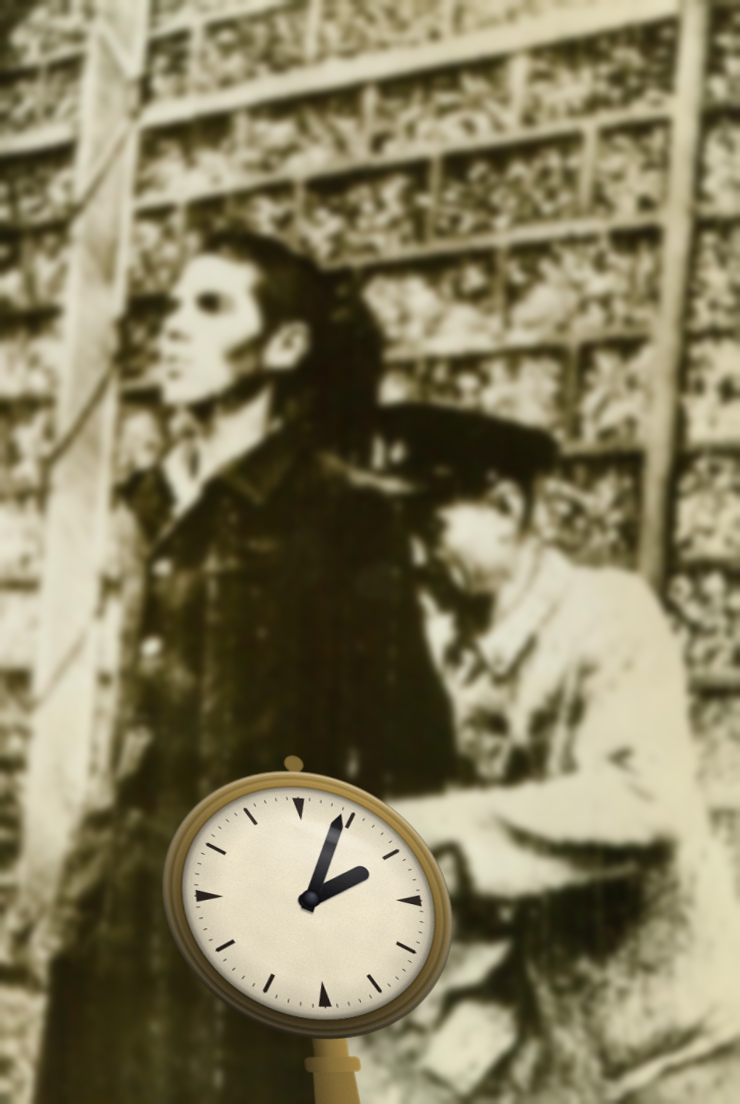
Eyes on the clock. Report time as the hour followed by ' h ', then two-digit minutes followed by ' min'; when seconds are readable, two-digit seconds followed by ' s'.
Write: 2 h 04 min
